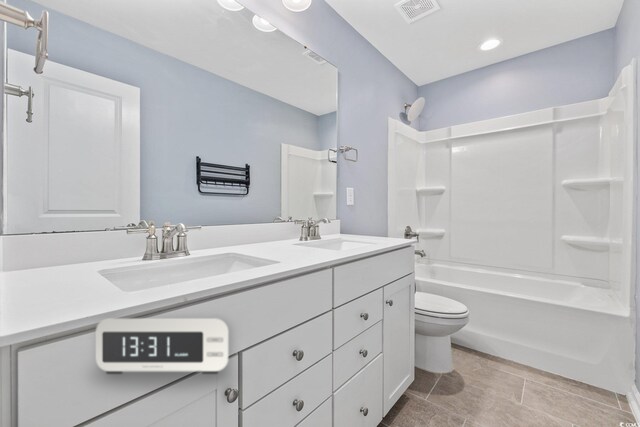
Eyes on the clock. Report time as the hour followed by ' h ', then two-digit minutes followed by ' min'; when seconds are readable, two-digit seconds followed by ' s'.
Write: 13 h 31 min
